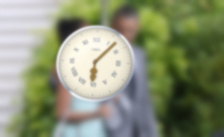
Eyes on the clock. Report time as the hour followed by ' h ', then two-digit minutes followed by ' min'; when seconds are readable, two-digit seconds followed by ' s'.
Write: 6 h 07 min
